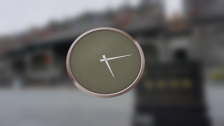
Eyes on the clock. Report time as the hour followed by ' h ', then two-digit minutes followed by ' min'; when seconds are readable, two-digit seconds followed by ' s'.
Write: 5 h 13 min
